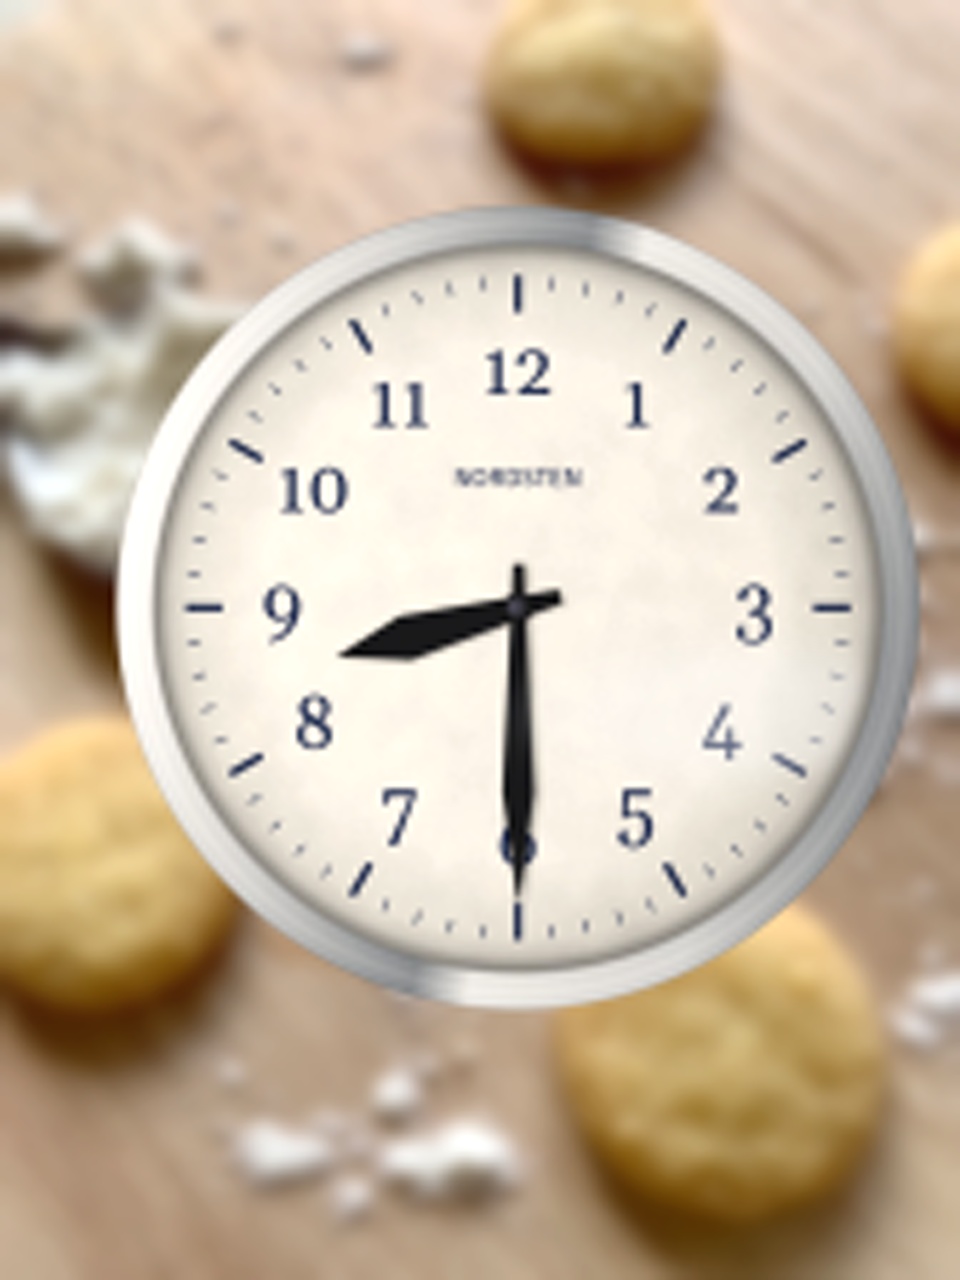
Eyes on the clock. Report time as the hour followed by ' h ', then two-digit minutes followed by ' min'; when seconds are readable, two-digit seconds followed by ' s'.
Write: 8 h 30 min
